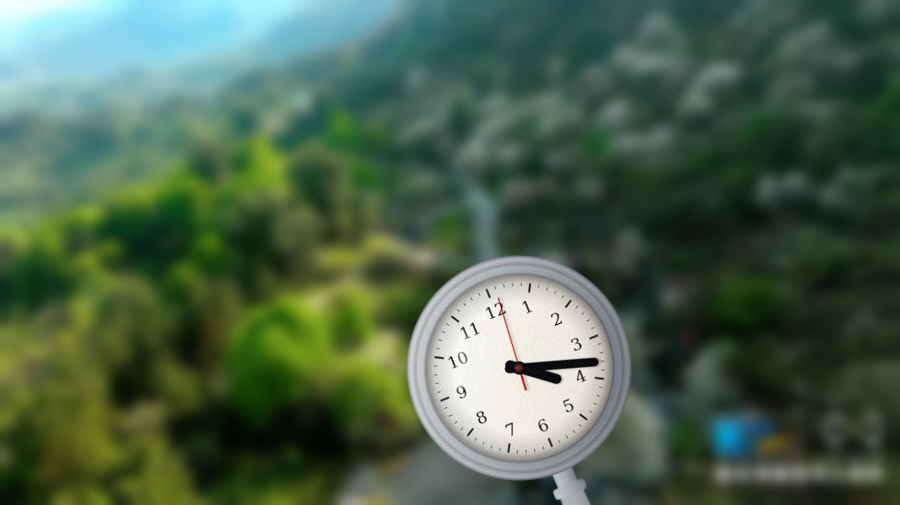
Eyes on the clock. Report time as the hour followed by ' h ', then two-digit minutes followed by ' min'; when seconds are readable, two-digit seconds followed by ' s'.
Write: 4 h 18 min 01 s
